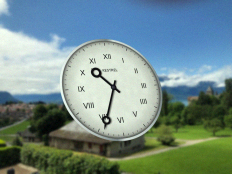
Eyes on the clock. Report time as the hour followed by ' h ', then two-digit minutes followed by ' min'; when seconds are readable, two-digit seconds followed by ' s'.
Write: 10 h 34 min
